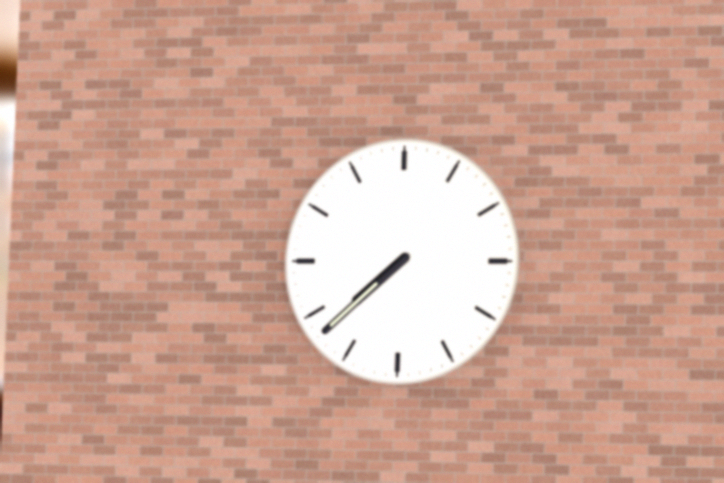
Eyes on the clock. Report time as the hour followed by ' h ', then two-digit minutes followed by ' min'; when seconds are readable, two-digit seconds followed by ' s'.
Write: 7 h 38 min
